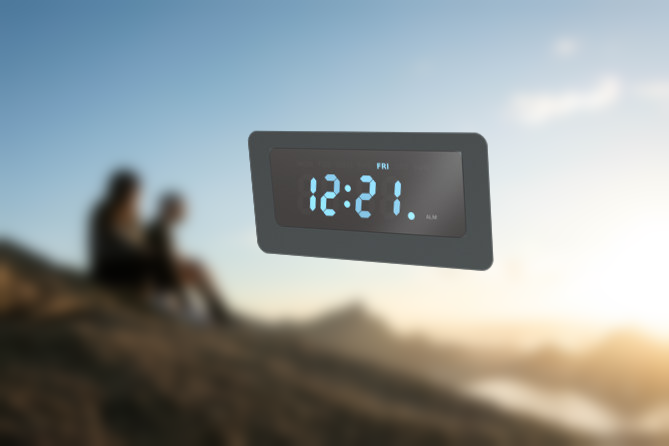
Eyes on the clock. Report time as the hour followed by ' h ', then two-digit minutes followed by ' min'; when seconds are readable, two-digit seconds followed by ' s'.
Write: 12 h 21 min
